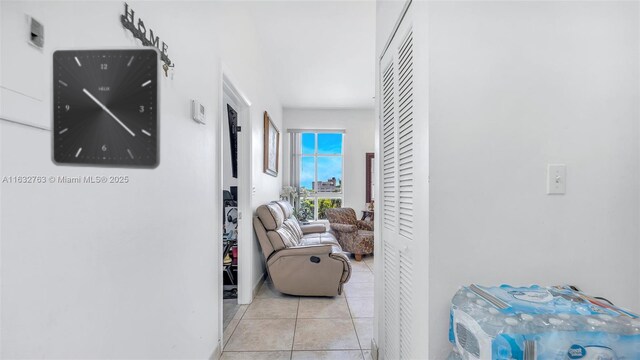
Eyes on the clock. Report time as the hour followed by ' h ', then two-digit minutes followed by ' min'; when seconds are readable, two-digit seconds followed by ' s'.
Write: 10 h 22 min
